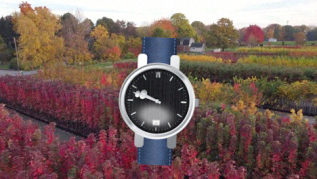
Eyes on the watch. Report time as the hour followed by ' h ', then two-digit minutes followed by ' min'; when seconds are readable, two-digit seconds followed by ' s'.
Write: 9 h 48 min
